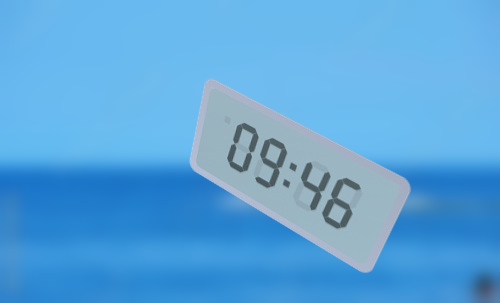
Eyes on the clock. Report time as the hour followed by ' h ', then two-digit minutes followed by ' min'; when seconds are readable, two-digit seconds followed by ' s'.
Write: 9 h 46 min
